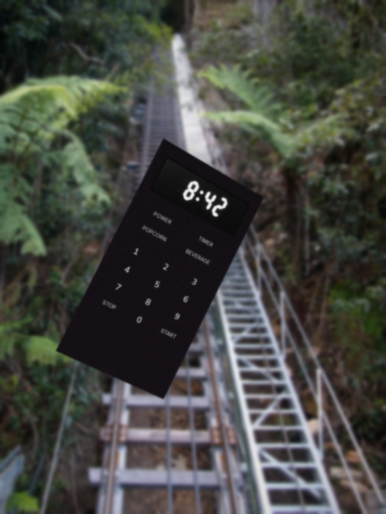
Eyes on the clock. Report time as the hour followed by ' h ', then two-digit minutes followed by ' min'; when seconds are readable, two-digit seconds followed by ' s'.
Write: 8 h 42 min
